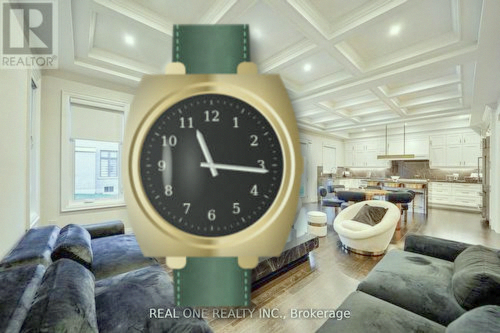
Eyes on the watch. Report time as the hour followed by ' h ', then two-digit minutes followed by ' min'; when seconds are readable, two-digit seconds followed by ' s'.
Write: 11 h 16 min
